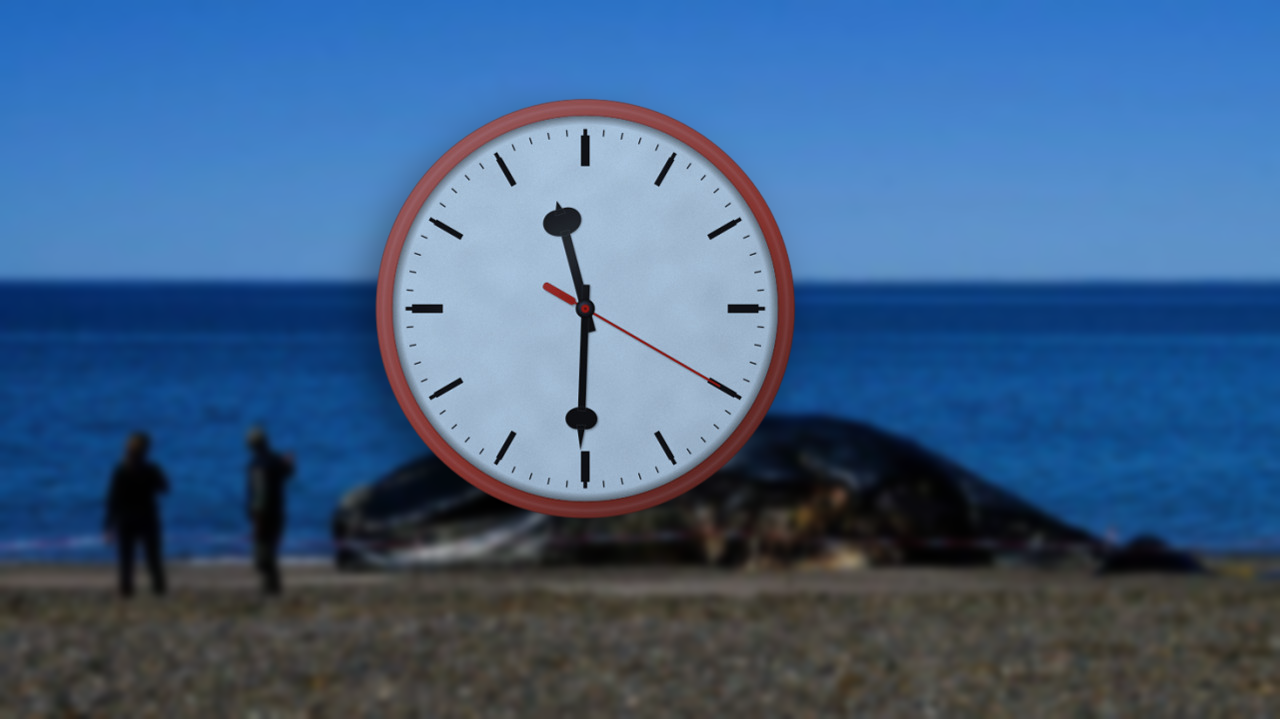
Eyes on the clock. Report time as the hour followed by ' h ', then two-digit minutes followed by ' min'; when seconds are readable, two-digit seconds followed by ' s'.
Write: 11 h 30 min 20 s
